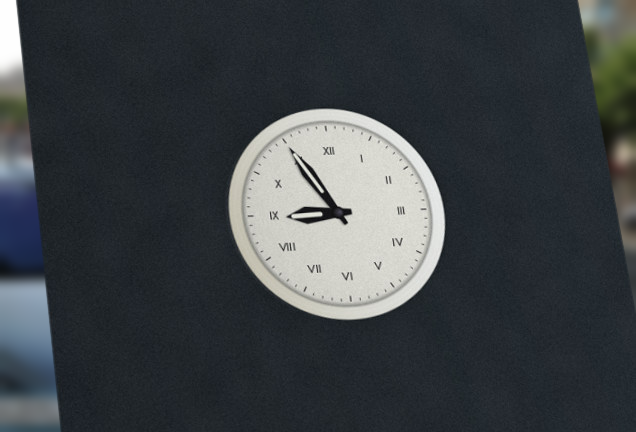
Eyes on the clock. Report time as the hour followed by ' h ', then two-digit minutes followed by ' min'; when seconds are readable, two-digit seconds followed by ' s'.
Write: 8 h 55 min
